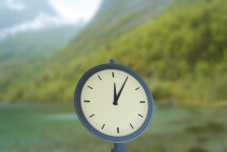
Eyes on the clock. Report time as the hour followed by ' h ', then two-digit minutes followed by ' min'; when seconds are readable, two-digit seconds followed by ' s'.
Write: 12 h 05 min
